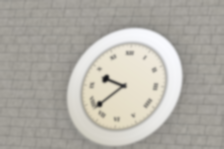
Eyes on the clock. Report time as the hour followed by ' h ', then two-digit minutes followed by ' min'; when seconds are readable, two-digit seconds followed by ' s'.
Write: 9 h 38 min
